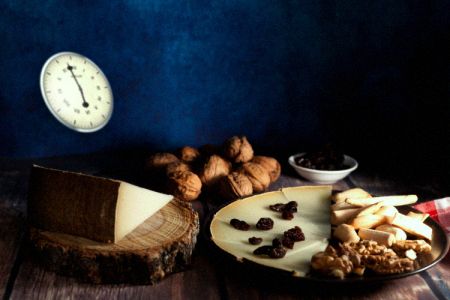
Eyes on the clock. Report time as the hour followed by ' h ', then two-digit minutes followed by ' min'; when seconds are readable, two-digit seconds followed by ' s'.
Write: 5 h 58 min
